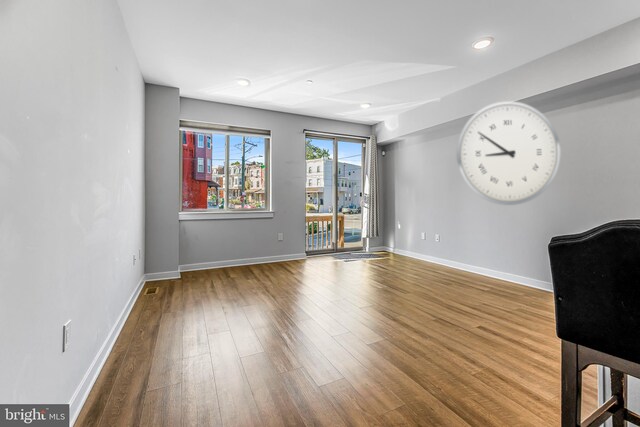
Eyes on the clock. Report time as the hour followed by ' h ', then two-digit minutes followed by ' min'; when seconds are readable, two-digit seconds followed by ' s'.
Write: 8 h 51 min
